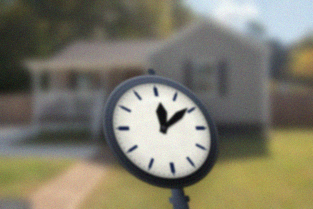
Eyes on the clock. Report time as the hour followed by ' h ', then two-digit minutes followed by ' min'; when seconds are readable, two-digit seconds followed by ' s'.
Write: 12 h 09 min
